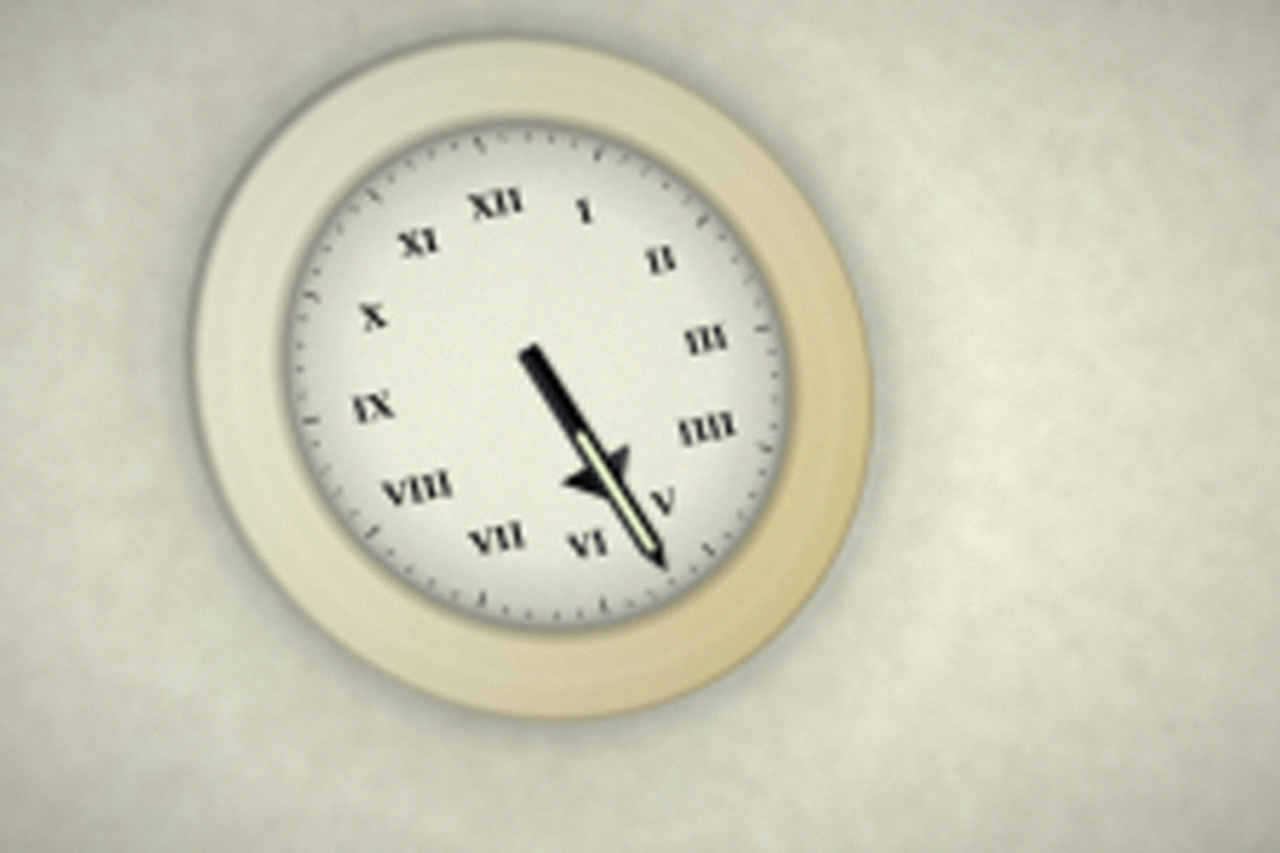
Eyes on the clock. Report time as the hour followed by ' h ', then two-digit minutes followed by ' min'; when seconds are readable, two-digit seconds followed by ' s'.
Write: 5 h 27 min
